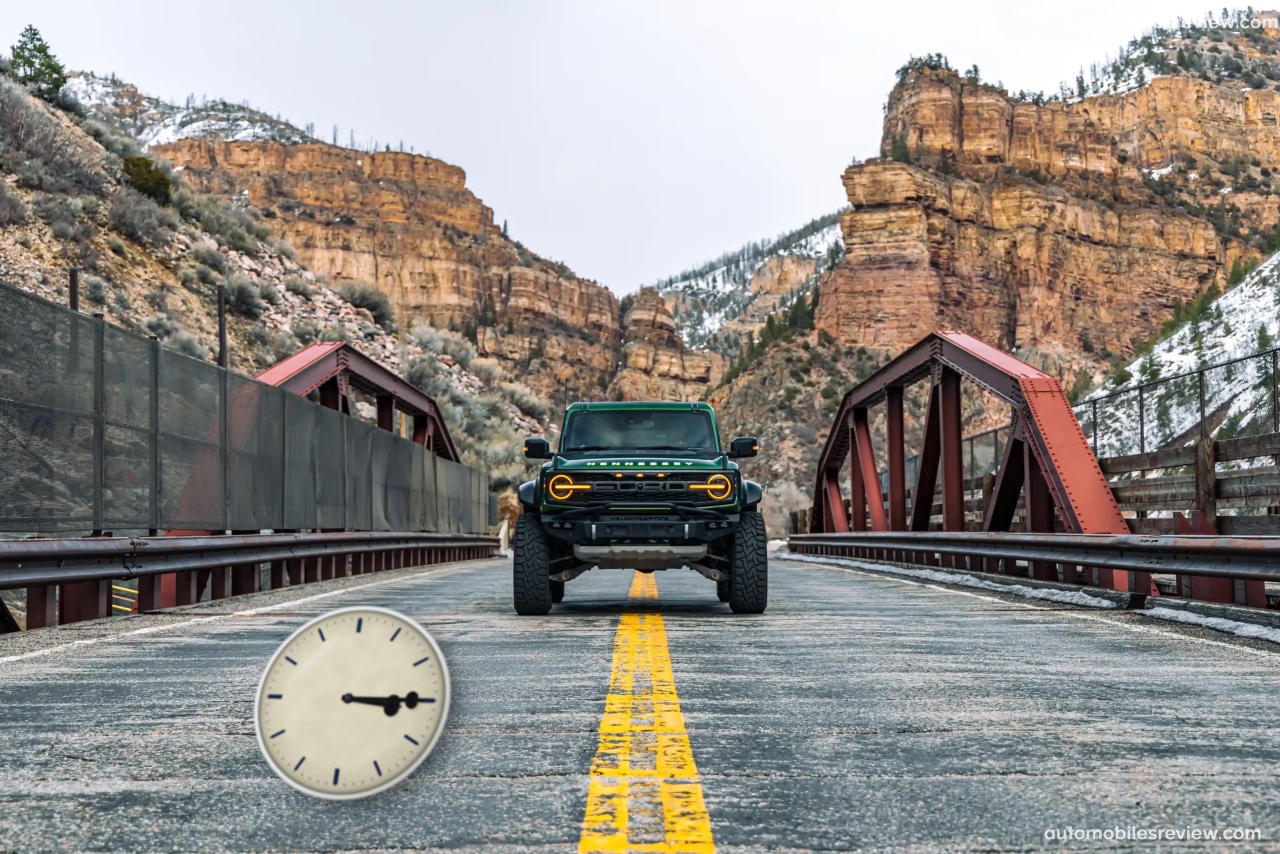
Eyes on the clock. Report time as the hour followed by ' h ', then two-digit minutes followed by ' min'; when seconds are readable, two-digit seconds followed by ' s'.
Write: 3 h 15 min
